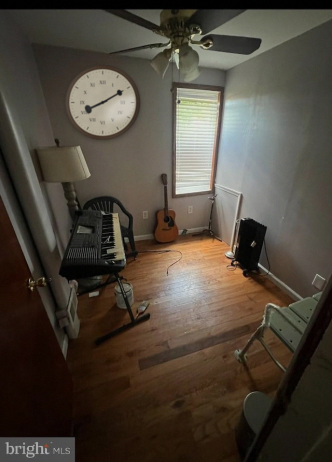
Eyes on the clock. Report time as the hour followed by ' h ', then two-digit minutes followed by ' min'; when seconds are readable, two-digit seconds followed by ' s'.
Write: 8 h 10 min
